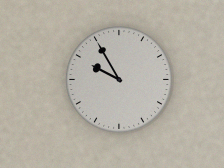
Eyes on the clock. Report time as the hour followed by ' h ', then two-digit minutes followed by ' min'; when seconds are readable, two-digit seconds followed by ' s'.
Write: 9 h 55 min
